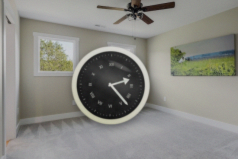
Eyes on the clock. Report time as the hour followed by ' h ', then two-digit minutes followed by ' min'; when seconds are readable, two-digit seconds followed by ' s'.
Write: 2 h 23 min
